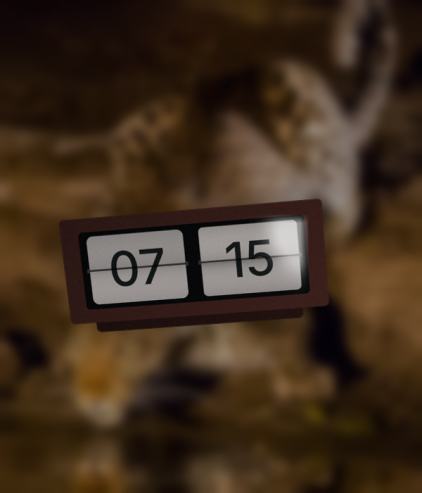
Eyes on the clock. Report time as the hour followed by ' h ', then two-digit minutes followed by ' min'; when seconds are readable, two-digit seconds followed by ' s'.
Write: 7 h 15 min
